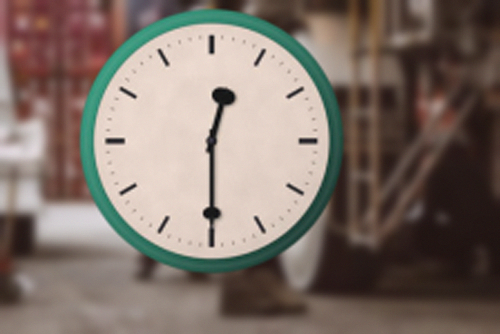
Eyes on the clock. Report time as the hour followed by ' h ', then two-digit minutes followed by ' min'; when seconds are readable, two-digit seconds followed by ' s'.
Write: 12 h 30 min
